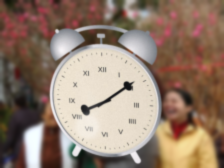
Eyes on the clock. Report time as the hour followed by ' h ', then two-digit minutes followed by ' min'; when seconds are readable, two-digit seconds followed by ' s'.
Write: 8 h 09 min
